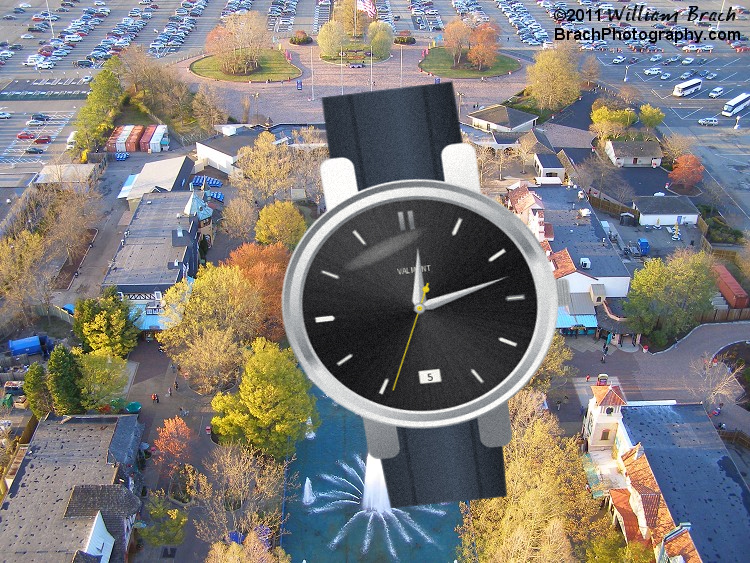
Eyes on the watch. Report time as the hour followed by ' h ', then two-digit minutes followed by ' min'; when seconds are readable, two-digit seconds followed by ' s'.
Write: 12 h 12 min 34 s
